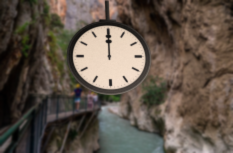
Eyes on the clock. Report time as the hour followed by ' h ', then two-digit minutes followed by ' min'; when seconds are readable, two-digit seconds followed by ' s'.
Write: 12 h 00 min
